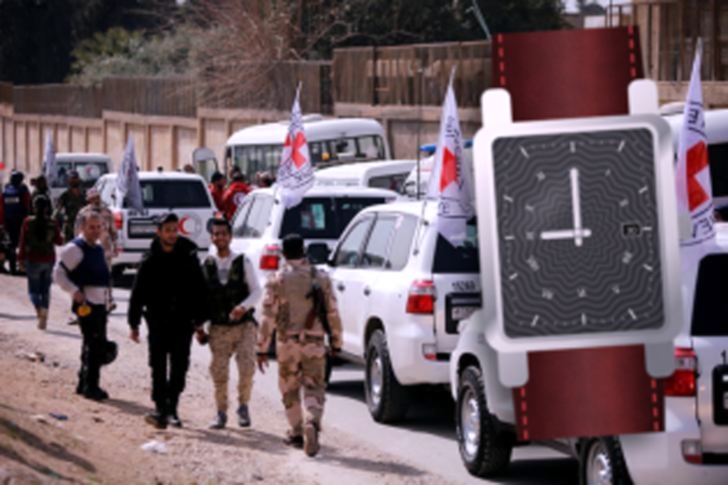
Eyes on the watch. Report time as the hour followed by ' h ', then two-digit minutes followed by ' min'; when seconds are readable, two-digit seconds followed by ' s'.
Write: 9 h 00 min
